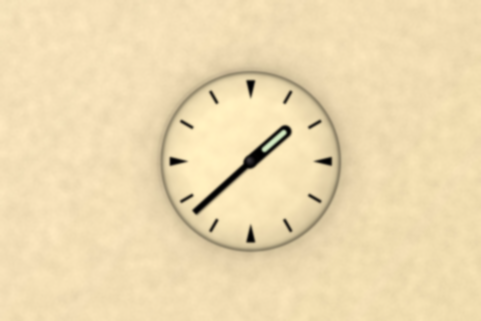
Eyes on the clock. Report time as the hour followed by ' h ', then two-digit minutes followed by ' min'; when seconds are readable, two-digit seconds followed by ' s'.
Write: 1 h 38 min
